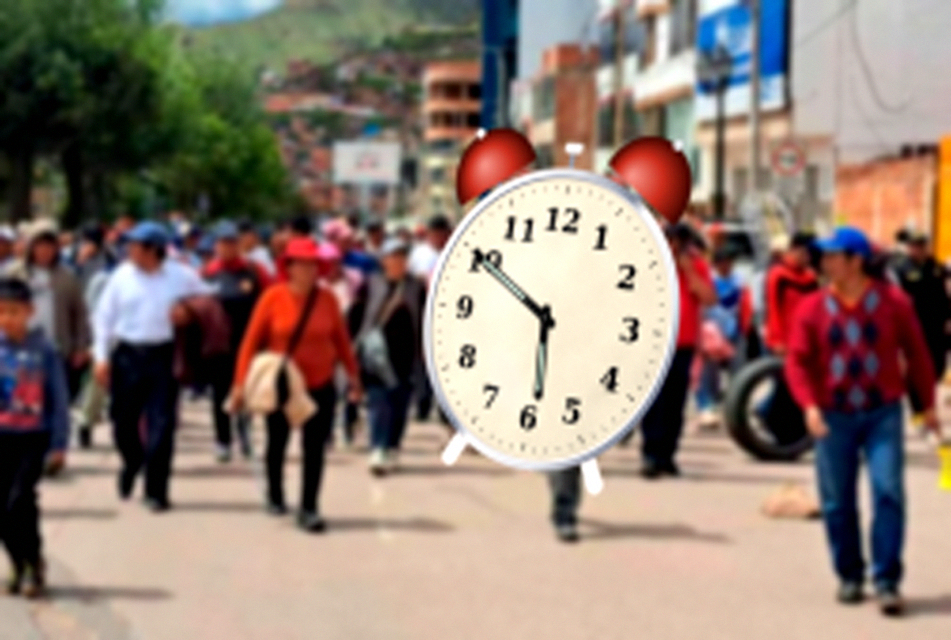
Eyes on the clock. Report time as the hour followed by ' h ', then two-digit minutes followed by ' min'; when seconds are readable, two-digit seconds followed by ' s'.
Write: 5 h 50 min
